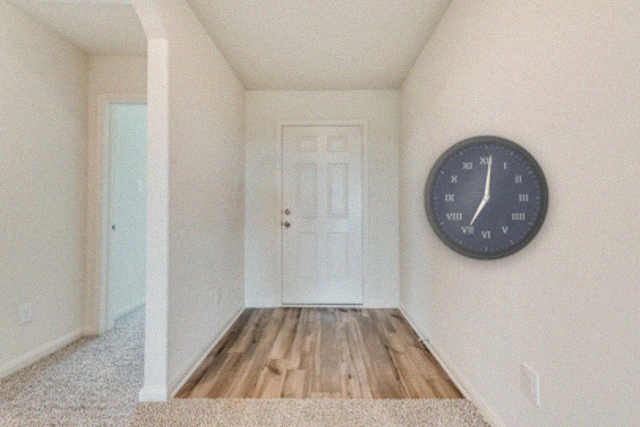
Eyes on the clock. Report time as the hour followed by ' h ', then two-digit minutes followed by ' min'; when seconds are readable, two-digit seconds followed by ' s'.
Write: 7 h 01 min
